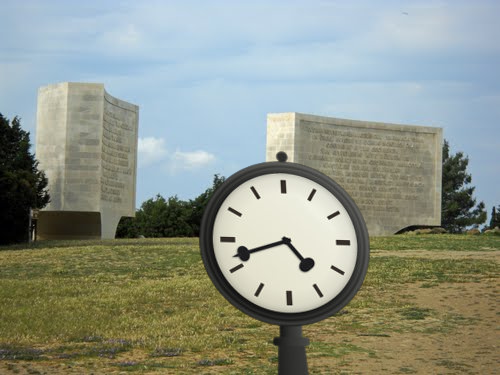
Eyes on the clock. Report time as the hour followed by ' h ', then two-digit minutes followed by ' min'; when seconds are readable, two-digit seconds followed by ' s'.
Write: 4 h 42 min
